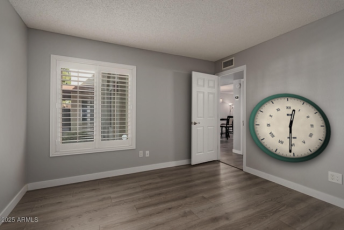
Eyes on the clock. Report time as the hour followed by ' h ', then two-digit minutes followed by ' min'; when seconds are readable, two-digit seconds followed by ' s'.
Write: 12 h 31 min
